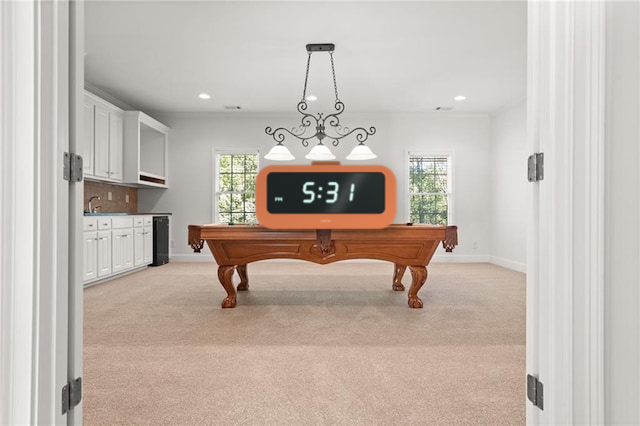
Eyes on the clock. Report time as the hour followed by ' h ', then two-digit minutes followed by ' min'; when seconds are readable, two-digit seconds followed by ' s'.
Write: 5 h 31 min
